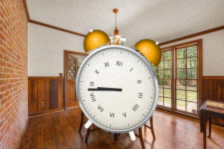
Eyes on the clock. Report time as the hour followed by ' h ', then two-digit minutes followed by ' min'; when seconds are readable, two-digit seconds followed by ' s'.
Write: 8 h 43 min
